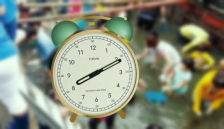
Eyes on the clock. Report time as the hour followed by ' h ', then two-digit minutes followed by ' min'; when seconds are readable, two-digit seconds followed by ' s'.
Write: 8 h 11 min
